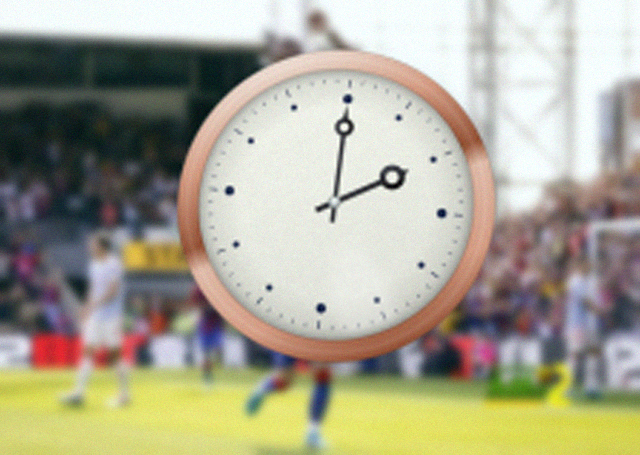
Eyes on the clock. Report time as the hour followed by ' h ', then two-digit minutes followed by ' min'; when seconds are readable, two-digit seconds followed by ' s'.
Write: 2 h 00 min
